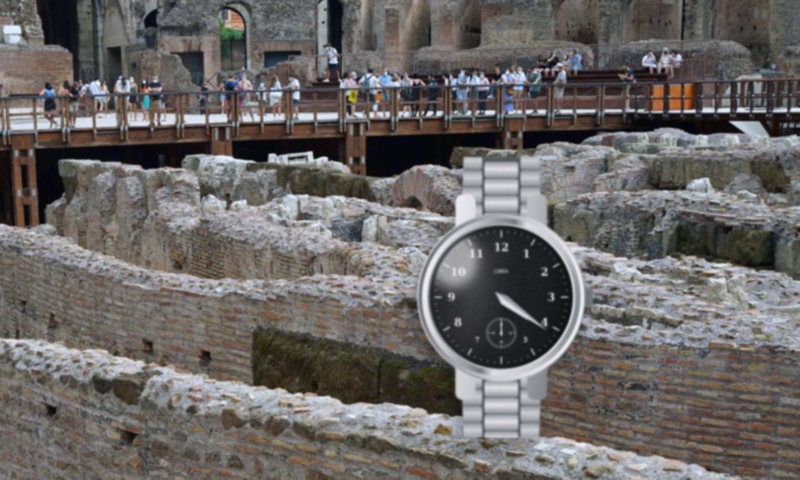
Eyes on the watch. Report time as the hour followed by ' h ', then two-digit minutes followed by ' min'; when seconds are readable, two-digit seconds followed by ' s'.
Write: 4 h 21 min
